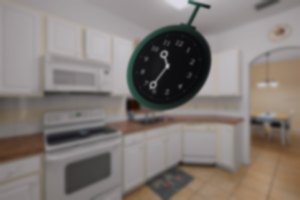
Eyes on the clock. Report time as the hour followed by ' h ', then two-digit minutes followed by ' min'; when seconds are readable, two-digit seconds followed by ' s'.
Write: 10 h 32 min
